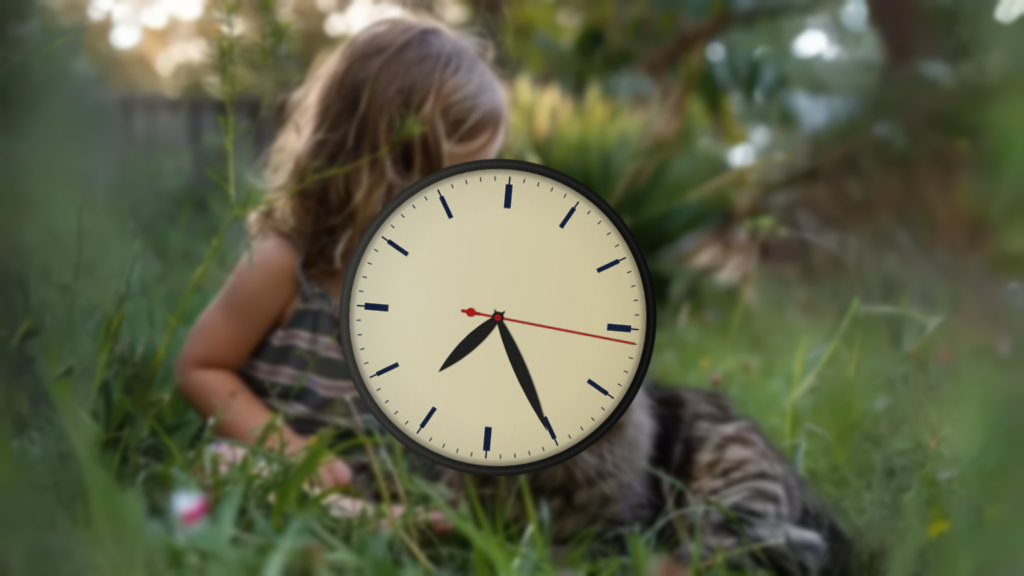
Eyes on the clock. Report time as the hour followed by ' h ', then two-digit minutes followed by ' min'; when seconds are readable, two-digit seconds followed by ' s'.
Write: 7 h 25 min 16 s
